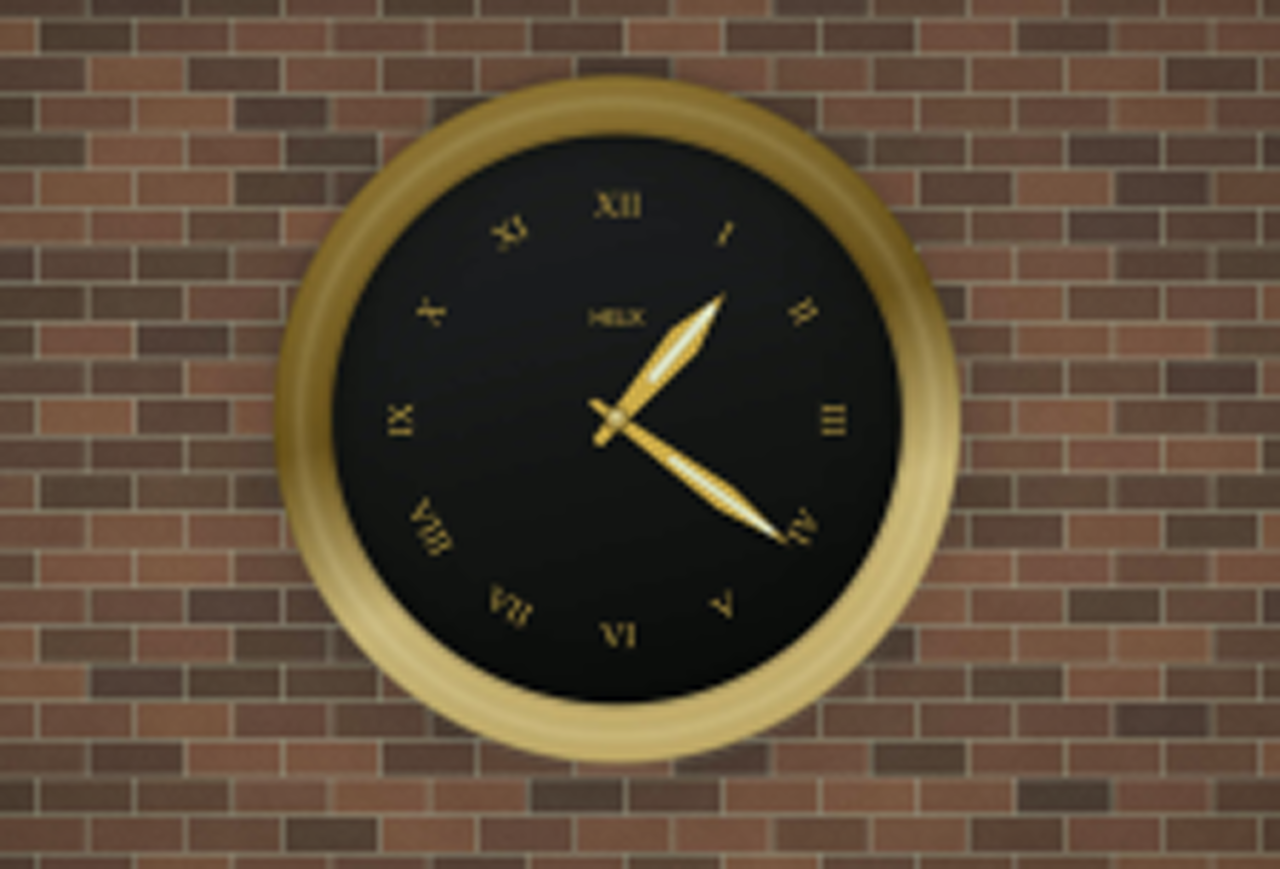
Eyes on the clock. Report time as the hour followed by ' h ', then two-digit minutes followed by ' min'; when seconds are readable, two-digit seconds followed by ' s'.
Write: 1 h 21 min
